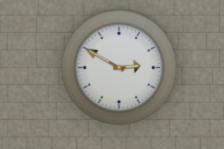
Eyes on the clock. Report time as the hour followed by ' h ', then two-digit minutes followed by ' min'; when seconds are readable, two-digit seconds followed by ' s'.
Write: 2 h 50 min
